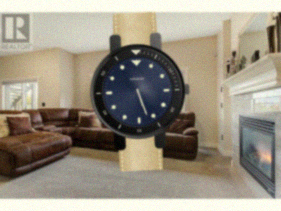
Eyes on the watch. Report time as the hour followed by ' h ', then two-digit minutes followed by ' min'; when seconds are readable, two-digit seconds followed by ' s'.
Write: 5 h 27 min
